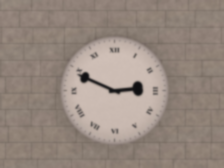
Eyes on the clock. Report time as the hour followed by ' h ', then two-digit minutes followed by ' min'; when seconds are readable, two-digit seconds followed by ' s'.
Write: 2 h 49 min
